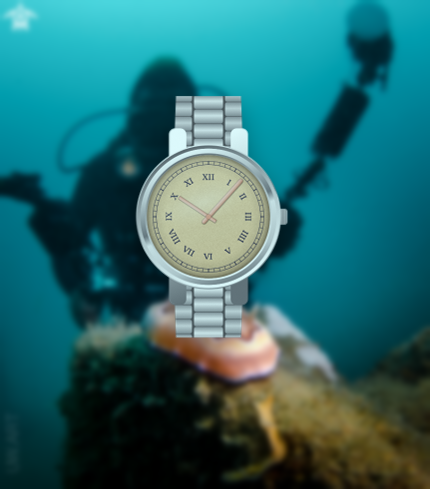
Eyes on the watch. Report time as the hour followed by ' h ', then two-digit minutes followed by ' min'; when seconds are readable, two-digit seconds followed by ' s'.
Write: 10 h 07 min
